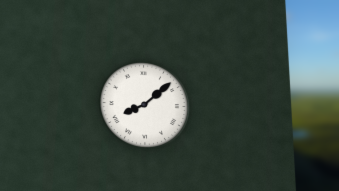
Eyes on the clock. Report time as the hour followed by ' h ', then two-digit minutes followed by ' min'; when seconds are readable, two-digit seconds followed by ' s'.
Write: 8 h 08 min
